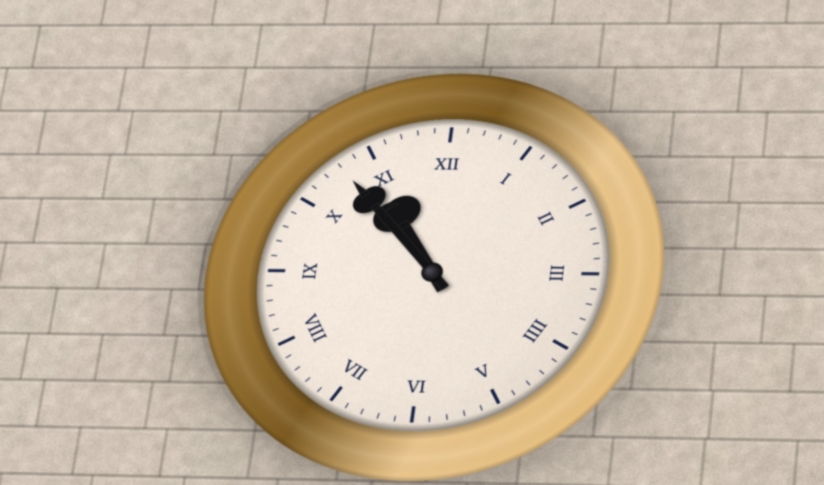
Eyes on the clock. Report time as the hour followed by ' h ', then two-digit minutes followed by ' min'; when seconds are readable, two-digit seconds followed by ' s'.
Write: 10 h 53 min
